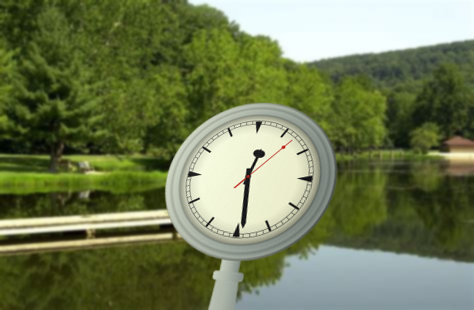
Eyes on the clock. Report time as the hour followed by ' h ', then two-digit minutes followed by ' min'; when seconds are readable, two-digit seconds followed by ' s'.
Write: 12 h 29 min 07 s
